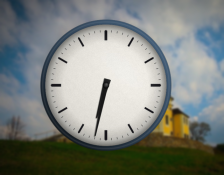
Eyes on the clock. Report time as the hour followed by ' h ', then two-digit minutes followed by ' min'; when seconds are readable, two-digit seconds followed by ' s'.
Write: 6 h 32 min
